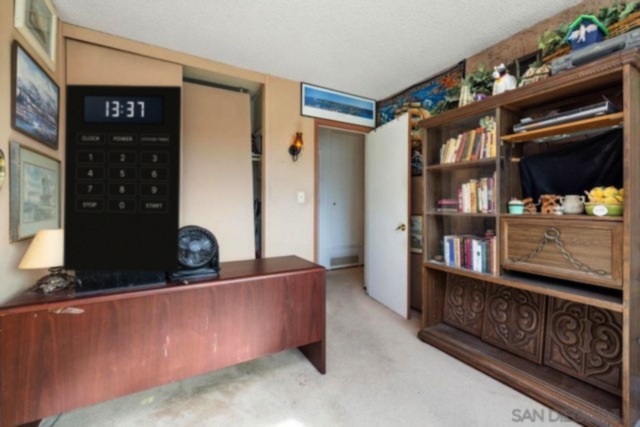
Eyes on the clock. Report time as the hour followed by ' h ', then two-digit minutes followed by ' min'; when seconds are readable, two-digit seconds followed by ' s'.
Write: 13 h 37 min
